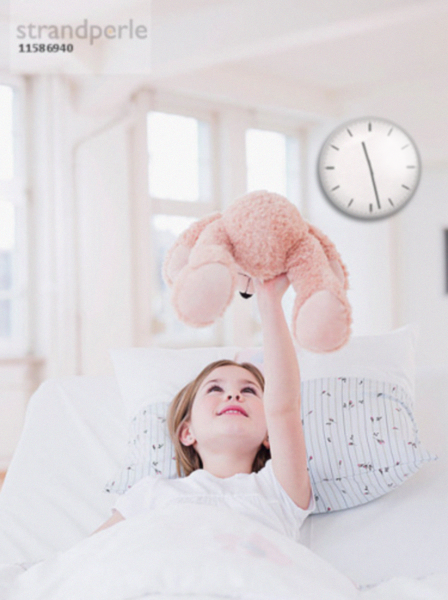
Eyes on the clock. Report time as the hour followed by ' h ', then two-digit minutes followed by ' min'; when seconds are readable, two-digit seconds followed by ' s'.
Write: 11 h 28 min
